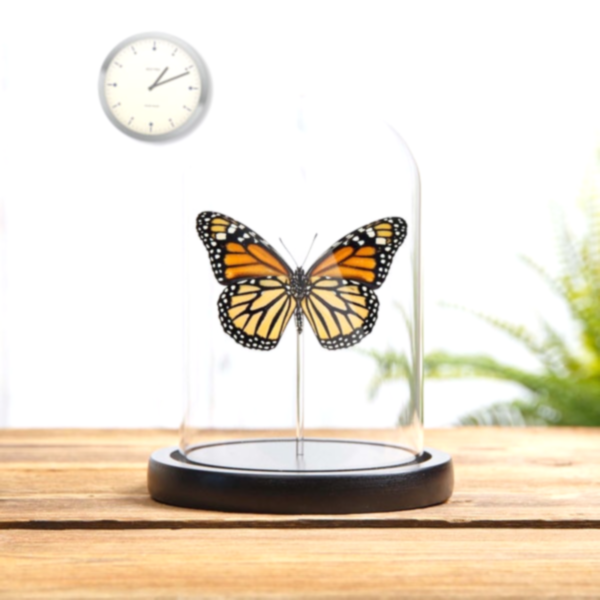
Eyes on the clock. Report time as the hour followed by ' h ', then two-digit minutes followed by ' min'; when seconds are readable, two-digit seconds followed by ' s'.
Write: 1 h 11 min
